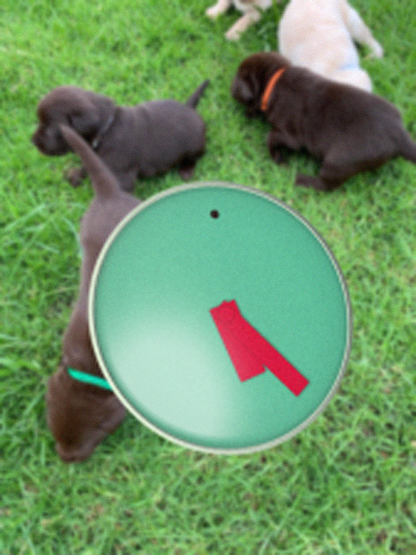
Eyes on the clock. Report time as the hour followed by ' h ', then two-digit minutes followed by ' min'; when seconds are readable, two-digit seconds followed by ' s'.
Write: 5 h 23 min
